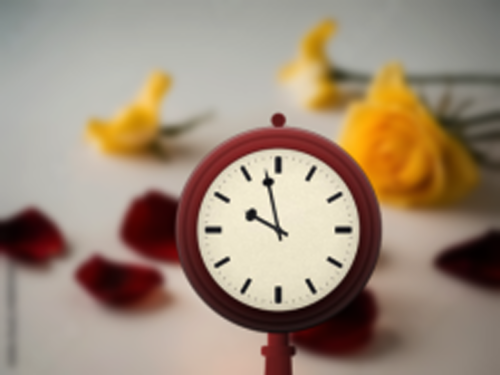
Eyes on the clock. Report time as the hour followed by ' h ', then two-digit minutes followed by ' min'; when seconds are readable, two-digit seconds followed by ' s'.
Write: 9 h 58 min
